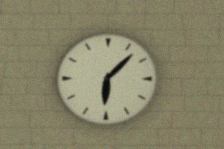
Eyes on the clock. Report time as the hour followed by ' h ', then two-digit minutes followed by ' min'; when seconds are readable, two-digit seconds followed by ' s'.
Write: 6 h 07 min
